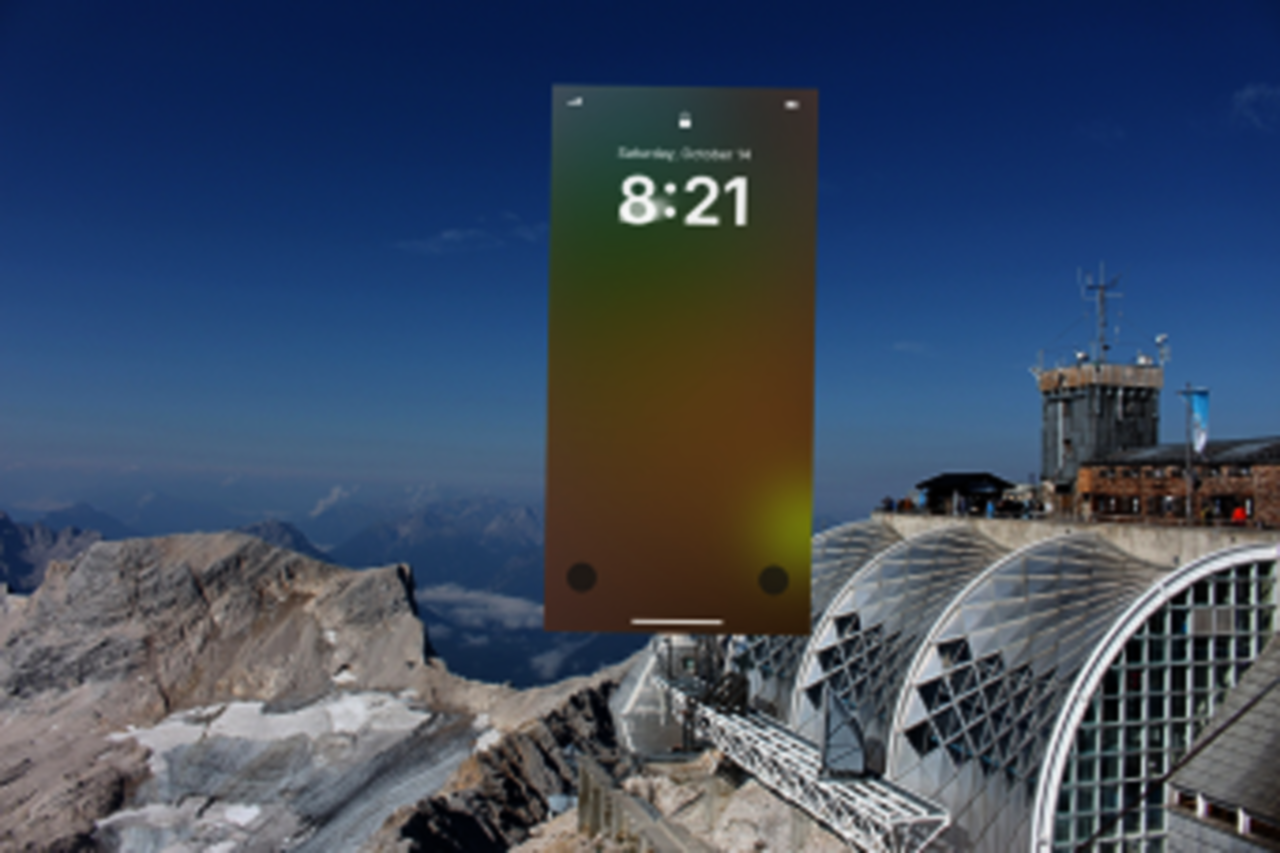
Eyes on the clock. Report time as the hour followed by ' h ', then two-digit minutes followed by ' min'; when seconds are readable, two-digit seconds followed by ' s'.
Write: 8 h 21 min
